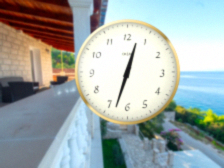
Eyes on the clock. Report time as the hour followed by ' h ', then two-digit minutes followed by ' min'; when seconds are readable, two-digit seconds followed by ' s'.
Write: 12 h 33 min
